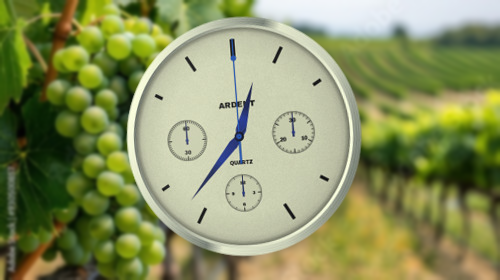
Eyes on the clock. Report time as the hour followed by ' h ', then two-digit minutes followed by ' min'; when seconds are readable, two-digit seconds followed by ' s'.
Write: 12 h 37 min
